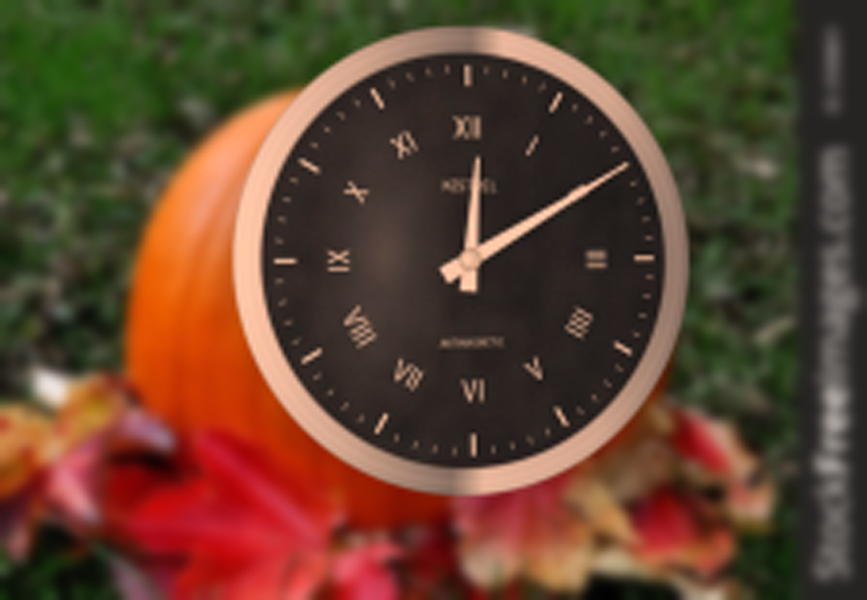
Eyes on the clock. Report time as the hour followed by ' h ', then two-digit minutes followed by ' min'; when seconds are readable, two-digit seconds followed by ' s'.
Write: 12 h 10 min
